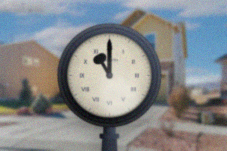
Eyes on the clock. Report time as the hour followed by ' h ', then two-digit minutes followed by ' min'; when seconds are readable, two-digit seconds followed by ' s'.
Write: 11 h 00 min
